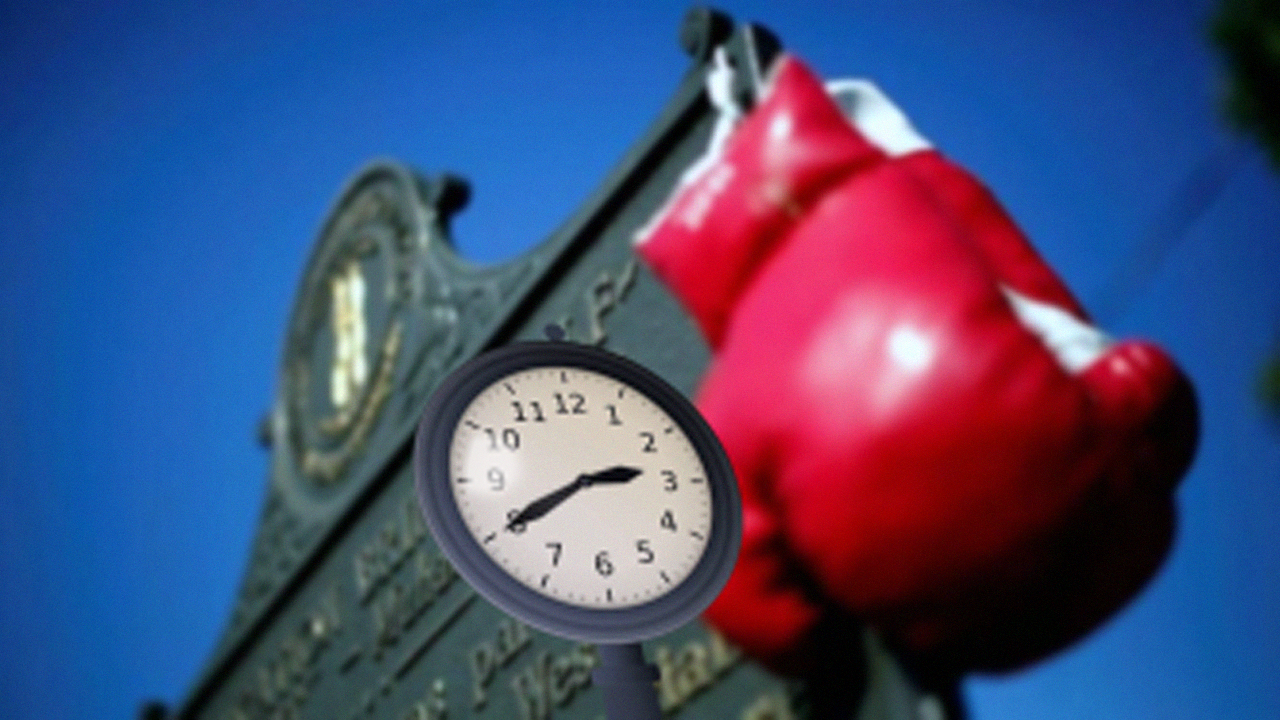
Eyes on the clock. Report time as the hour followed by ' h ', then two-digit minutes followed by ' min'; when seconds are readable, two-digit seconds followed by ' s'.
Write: 2 h 40 min
